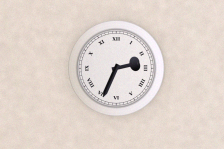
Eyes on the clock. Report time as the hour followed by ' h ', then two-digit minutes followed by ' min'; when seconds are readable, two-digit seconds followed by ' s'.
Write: 2 h 34 min
